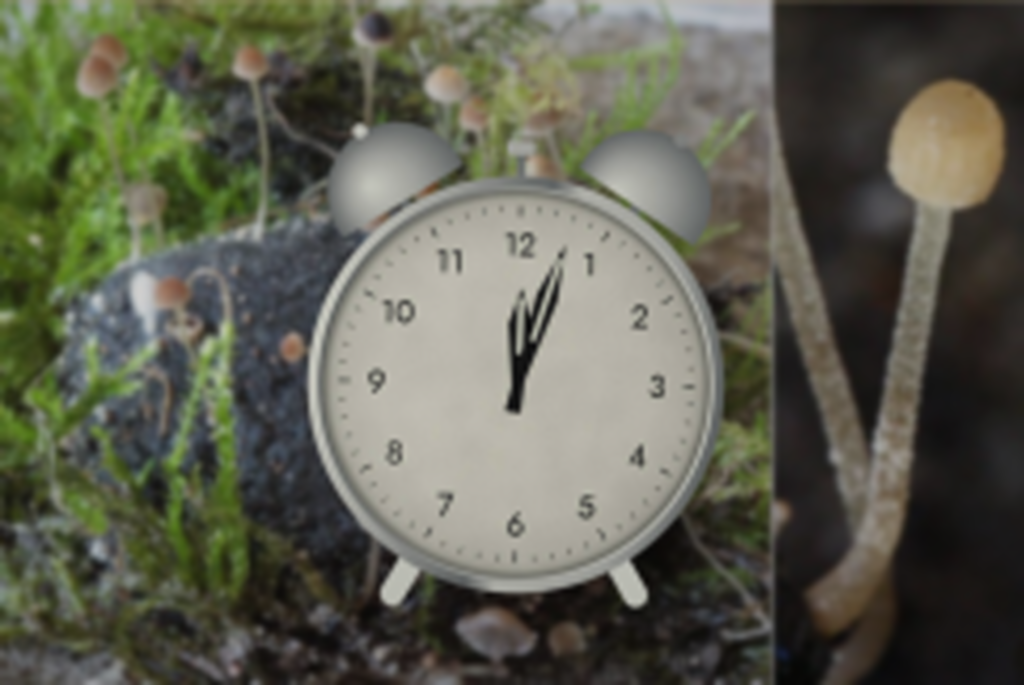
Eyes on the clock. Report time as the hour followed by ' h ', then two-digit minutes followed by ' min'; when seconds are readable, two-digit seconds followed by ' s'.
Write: 12 h 03 min
